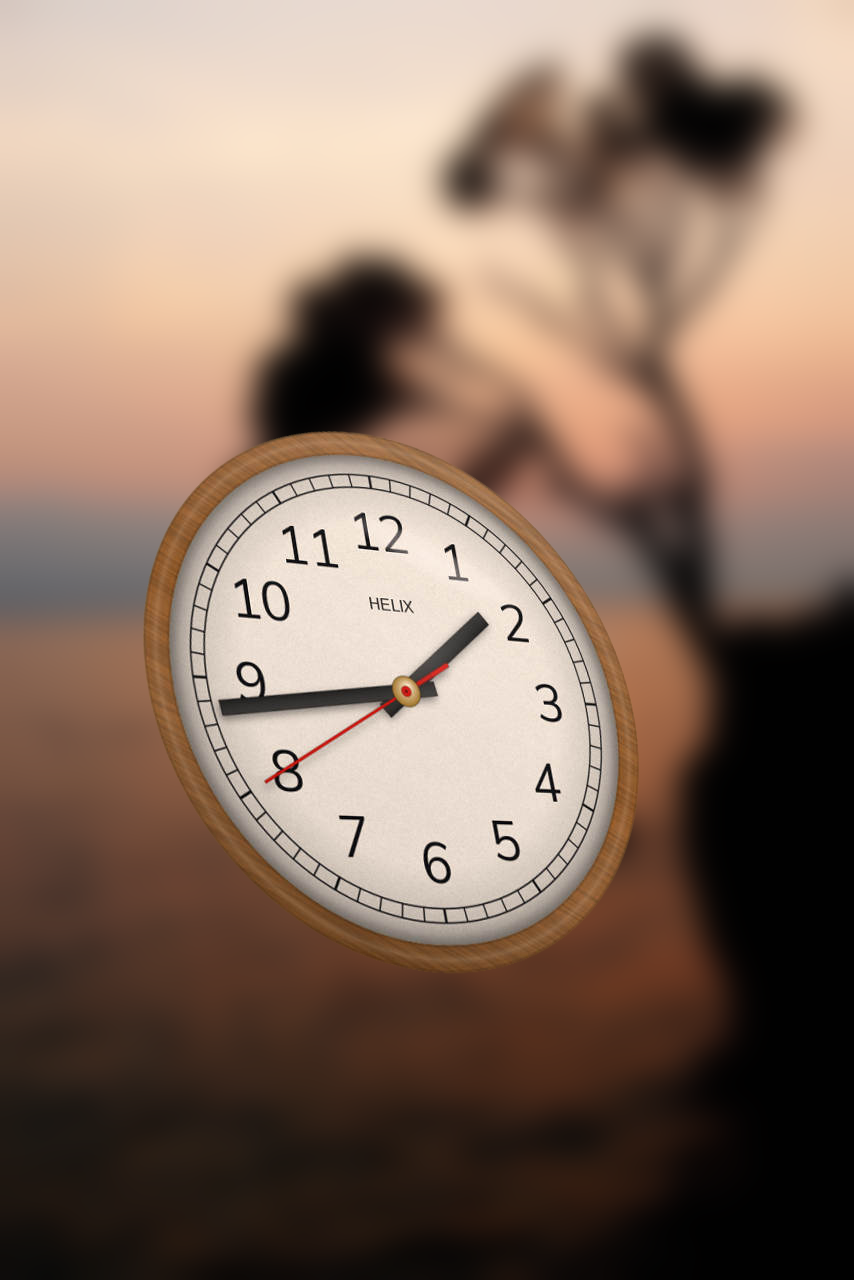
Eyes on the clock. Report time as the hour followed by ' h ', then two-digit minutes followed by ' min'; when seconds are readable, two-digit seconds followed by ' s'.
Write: 1 h 43 min 40 s
